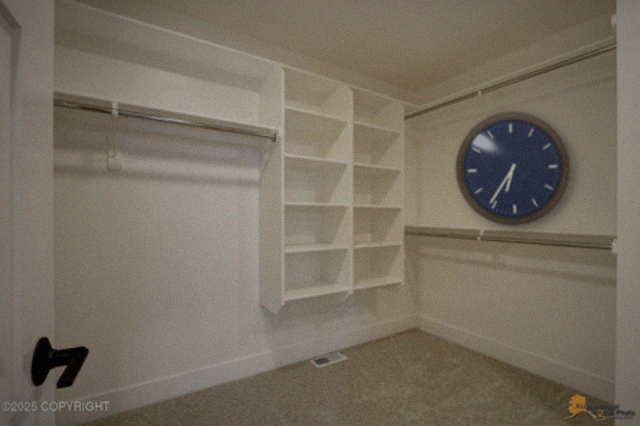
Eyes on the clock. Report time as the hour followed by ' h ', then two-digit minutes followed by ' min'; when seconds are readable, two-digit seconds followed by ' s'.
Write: 6 h 36 min
